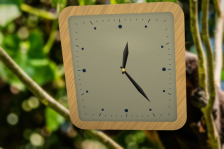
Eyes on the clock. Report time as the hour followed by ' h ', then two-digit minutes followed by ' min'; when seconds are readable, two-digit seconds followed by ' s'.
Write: 12 h 24 min
